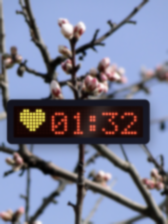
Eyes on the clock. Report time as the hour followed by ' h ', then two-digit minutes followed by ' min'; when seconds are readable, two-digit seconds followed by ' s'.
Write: 1 h 32 min
